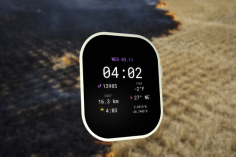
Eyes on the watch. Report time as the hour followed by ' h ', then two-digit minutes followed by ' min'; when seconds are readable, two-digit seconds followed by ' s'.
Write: 4 h 02 min
